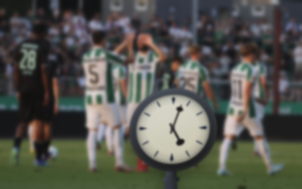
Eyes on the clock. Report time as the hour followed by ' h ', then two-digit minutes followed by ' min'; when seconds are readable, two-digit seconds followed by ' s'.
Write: 5 h 03 min
